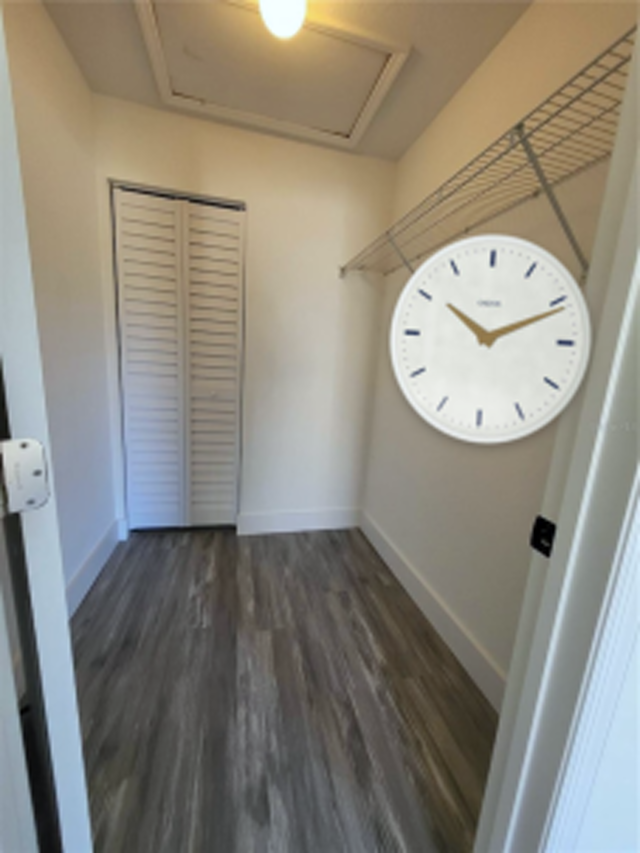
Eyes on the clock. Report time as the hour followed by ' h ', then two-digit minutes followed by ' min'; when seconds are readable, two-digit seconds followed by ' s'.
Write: 10 h 11 min
